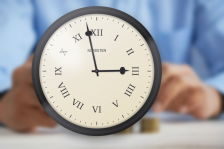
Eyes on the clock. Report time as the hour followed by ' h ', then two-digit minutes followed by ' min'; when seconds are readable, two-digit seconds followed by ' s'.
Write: 2 h 58 min
